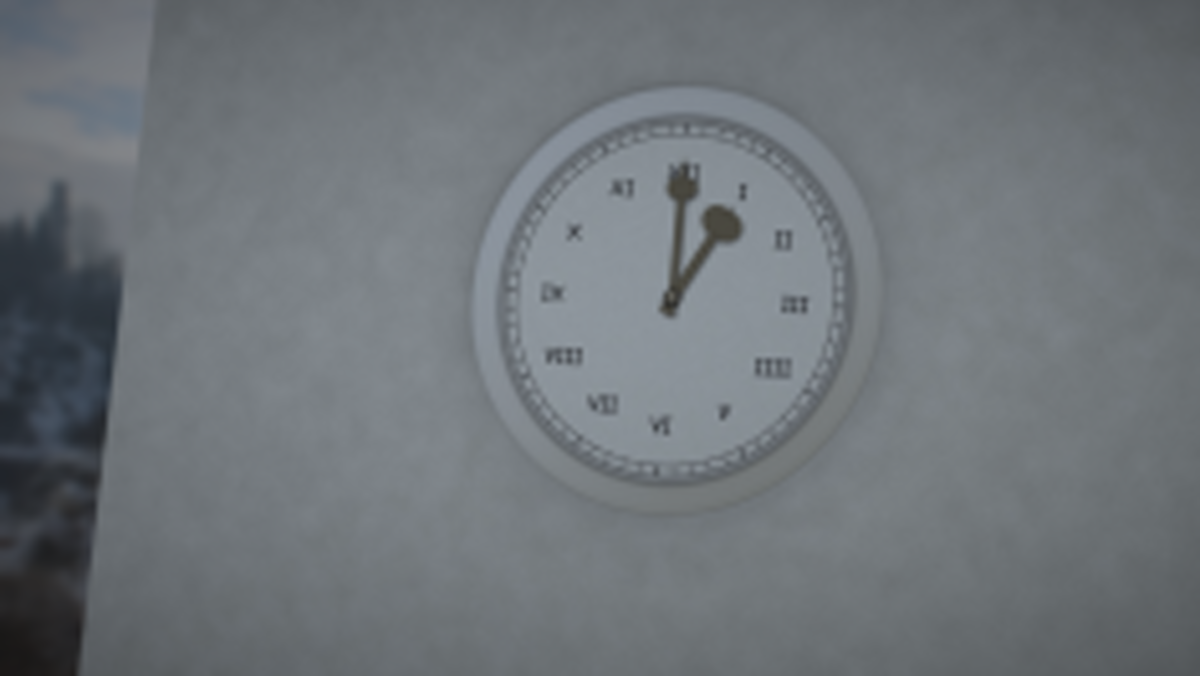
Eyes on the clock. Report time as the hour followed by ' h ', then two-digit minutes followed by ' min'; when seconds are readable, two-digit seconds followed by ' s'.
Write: 1 h 00 min
